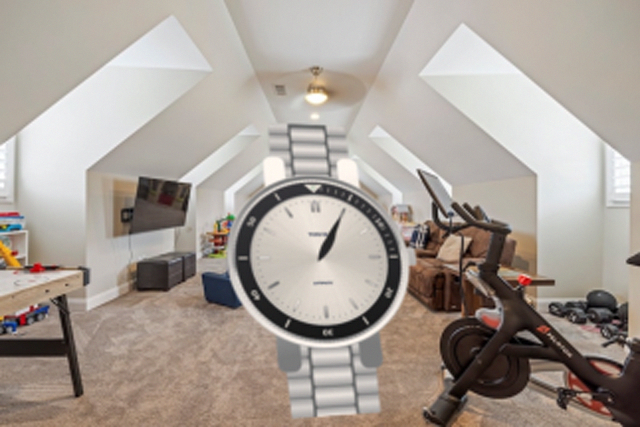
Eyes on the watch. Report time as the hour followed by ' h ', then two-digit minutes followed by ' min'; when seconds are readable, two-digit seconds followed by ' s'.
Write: 1 h 05 min
